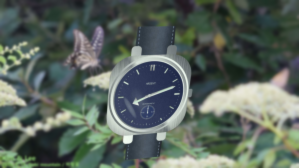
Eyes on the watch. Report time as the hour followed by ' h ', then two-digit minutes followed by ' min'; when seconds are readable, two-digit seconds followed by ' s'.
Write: 8 h 12 min
